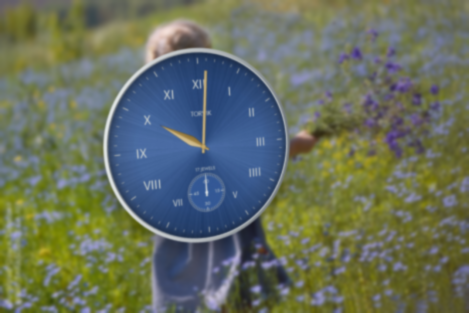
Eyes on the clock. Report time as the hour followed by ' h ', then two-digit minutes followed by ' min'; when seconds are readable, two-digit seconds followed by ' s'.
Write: 10 h 01 min
